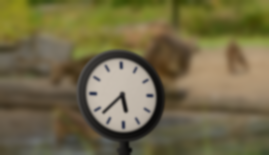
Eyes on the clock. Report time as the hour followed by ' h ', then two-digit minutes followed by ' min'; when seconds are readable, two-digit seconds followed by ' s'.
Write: 5 h 38 min
